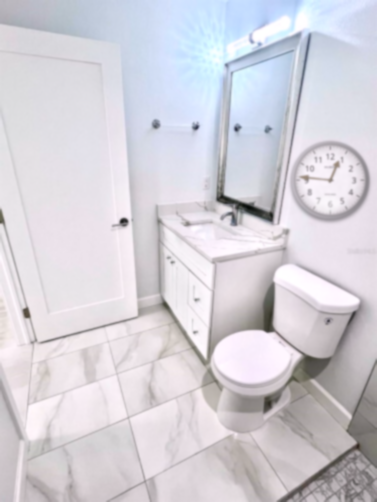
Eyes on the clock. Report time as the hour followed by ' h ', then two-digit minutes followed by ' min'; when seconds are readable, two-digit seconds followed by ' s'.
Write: 12 h 46 min
